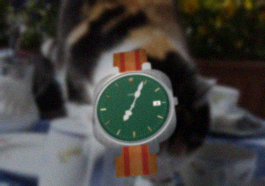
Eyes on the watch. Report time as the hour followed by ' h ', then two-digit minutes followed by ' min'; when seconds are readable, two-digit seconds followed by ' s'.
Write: 7 h 04 min
